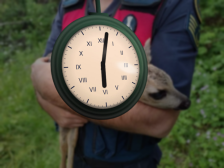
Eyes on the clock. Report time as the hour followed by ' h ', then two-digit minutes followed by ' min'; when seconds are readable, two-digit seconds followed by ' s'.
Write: 6 h 02 min
